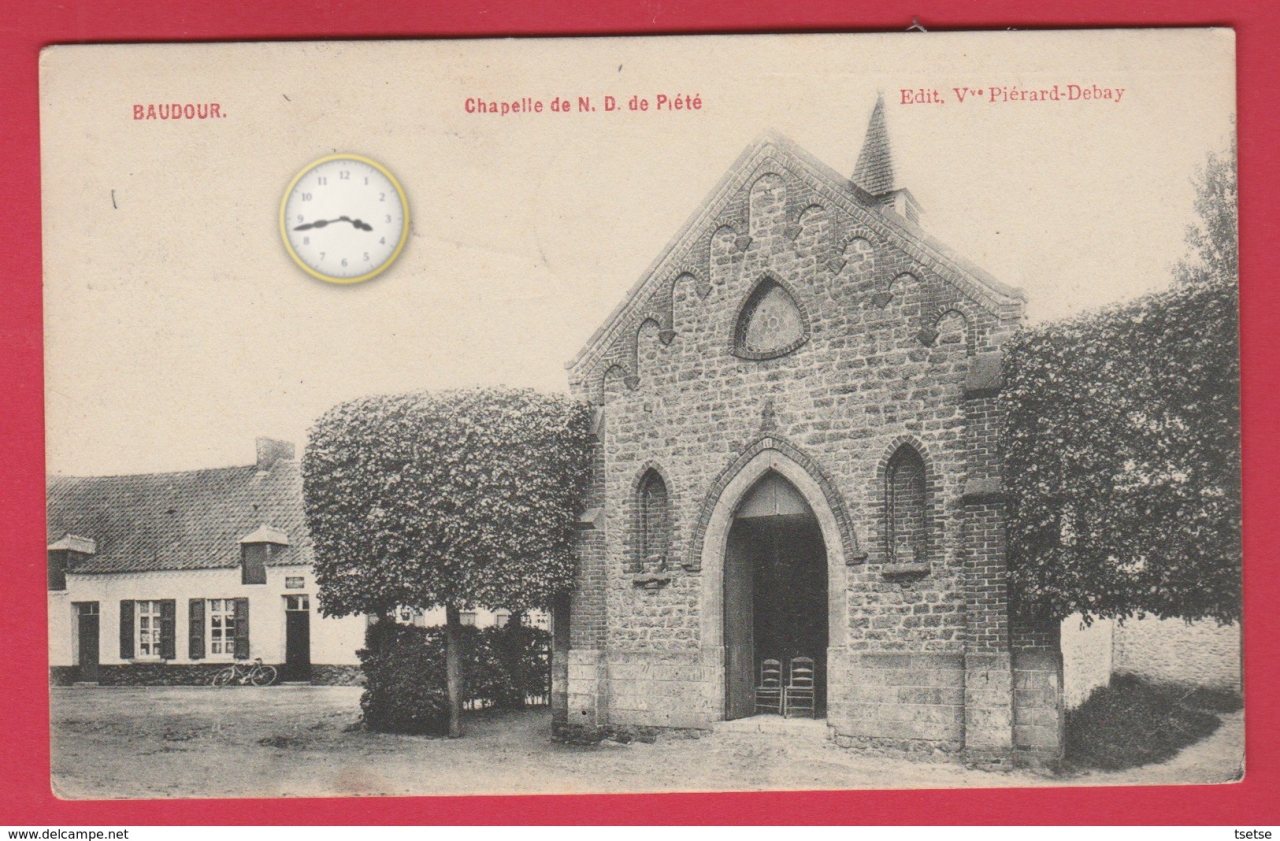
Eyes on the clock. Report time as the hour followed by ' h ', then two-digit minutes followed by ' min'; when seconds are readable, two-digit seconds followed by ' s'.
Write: 3 h 43 min
